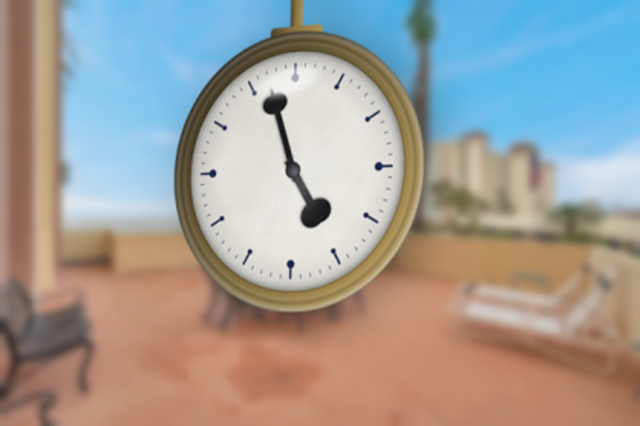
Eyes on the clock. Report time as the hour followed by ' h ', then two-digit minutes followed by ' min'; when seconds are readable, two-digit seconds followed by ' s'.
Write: 4 h 57 min
